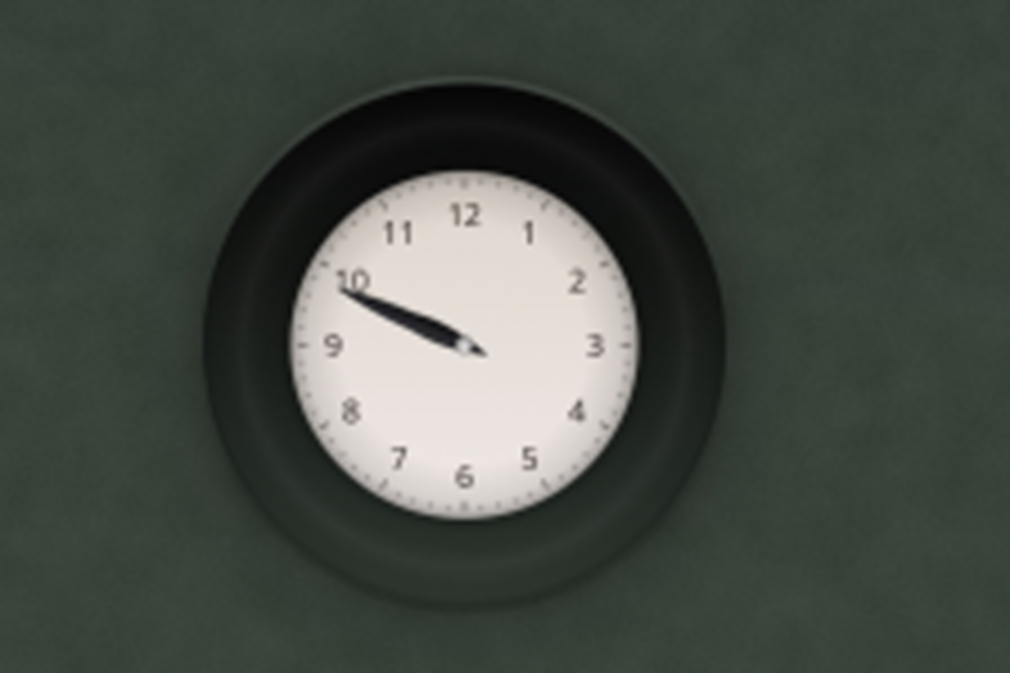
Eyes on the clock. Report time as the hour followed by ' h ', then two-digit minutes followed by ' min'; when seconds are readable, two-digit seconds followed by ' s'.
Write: 9 h 49 min
